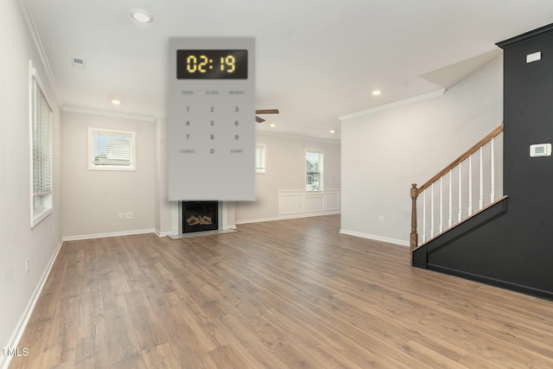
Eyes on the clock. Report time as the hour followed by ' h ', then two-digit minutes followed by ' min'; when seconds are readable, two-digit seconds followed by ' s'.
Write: 2 h 19 min
